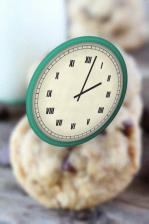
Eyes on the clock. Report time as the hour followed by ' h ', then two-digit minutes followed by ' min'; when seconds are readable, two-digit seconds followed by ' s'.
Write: 2 h 02 min
